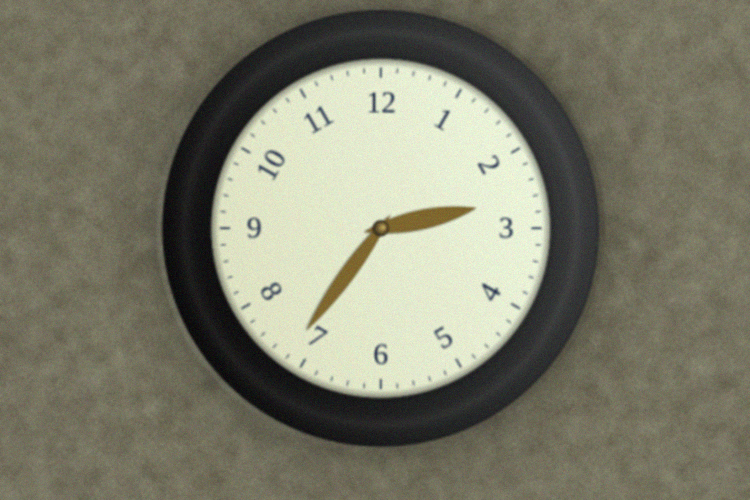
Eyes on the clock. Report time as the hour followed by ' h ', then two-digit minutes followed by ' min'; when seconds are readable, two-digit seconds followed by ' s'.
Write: 2 h 36 min
